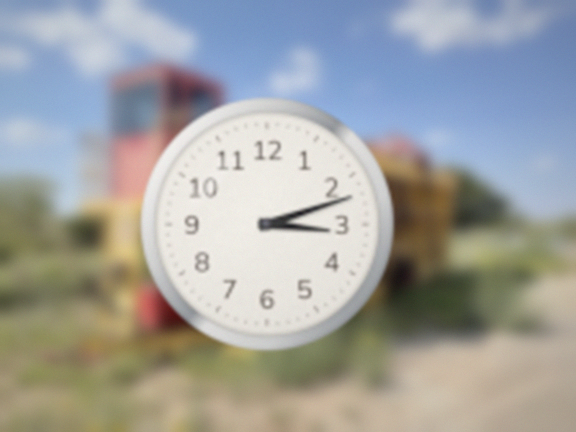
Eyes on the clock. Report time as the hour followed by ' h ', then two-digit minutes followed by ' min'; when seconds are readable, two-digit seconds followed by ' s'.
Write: 3 h 12 min
